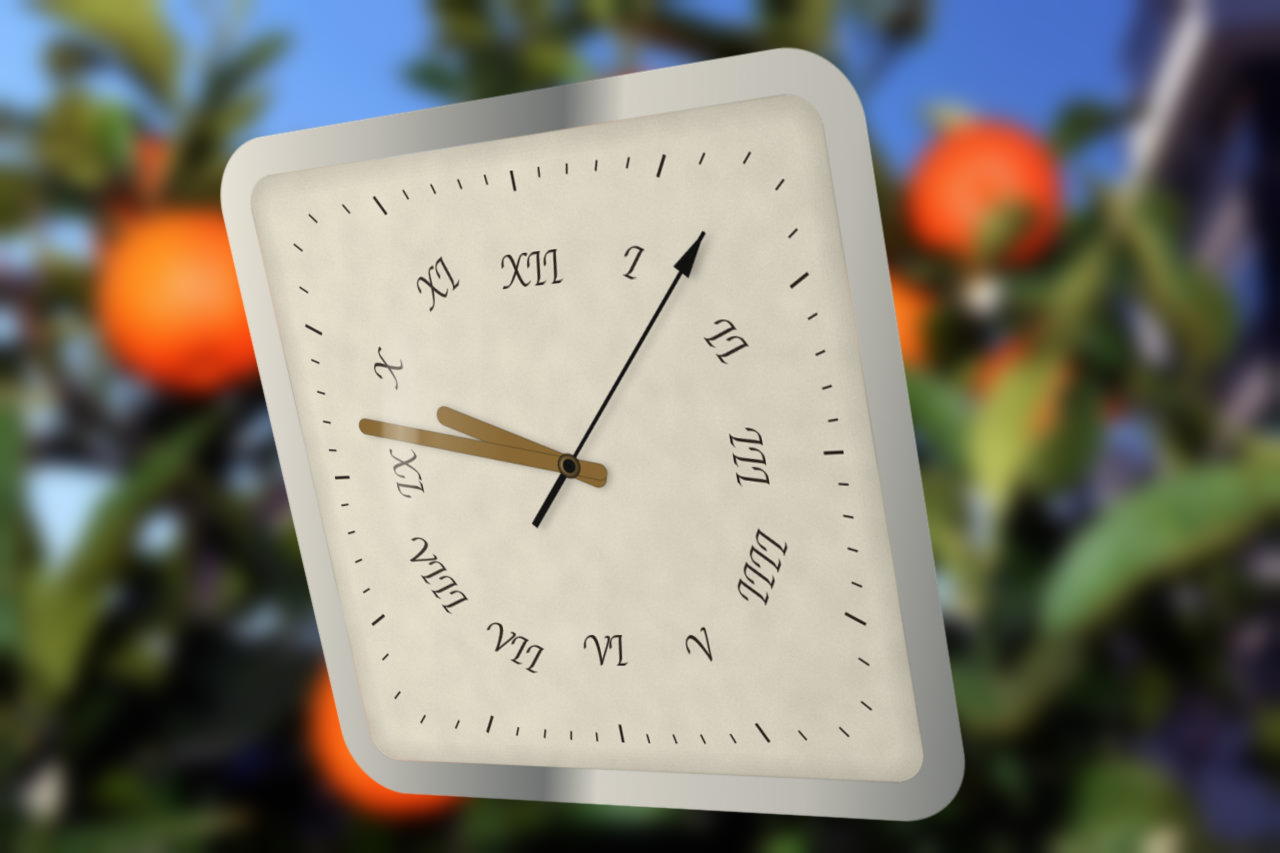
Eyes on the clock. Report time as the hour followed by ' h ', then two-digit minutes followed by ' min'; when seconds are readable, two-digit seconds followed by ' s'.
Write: 9 h 47 min 07 s
